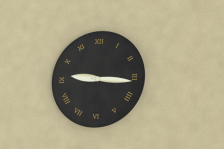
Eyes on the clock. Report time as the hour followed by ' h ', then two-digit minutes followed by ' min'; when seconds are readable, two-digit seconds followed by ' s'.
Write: 9 h 16 min
